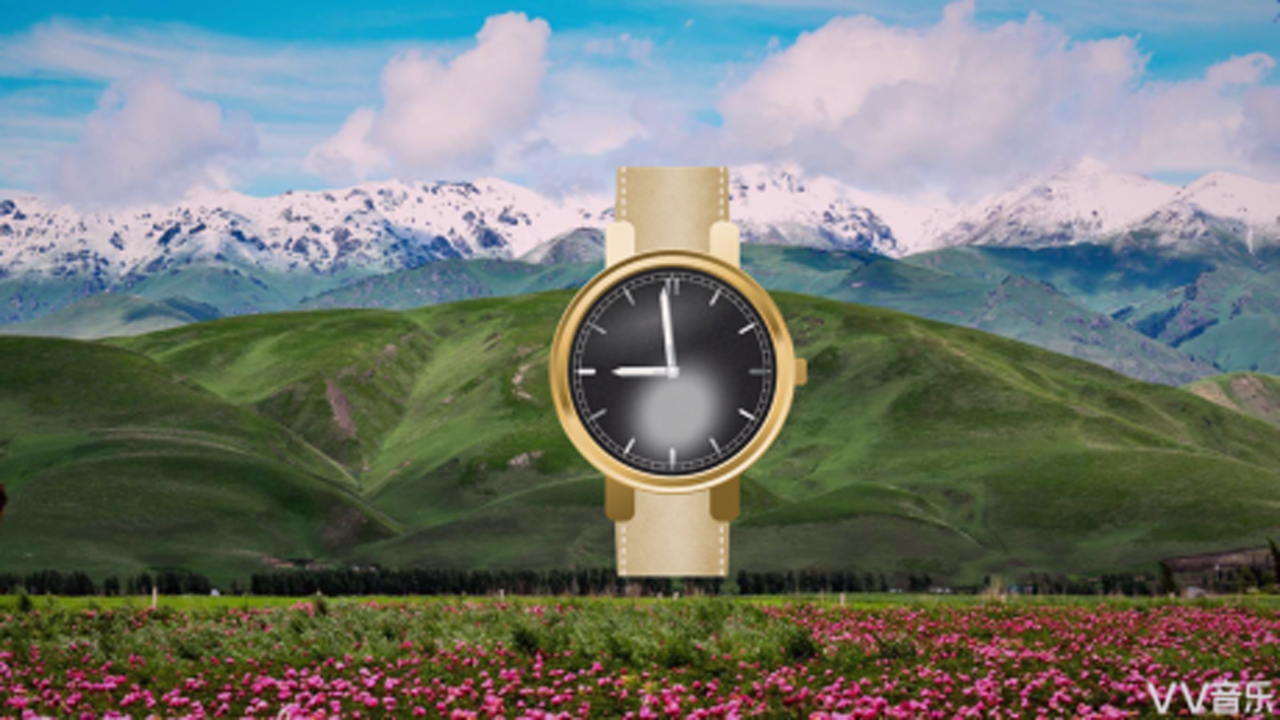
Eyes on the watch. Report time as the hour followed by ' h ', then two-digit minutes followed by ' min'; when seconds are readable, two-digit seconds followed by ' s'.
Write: 8 h 59 min
